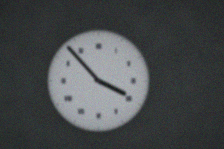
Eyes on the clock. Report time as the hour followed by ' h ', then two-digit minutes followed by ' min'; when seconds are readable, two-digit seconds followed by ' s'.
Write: 3 h 53 min
